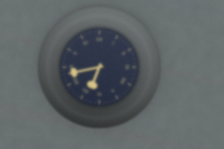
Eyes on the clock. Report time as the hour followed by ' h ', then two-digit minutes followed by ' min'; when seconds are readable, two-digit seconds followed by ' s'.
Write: 6 h 43 min
